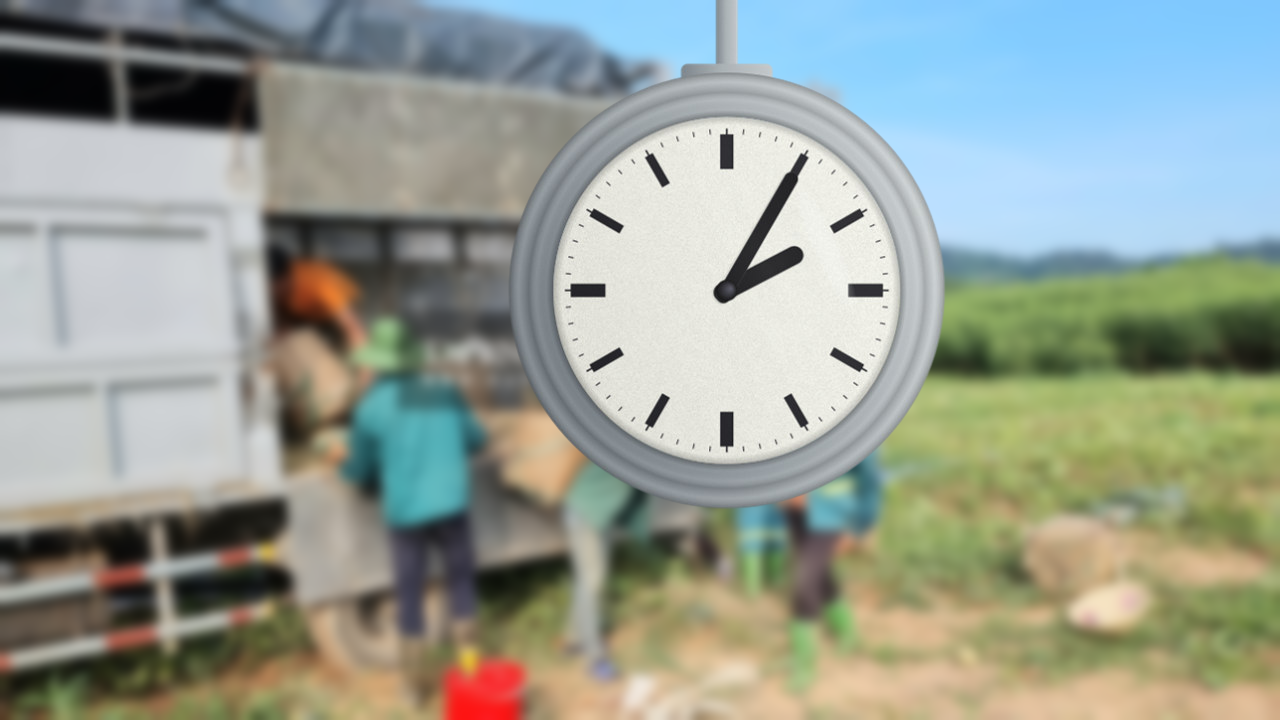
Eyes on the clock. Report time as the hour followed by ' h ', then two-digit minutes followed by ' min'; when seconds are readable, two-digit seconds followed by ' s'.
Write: 2 h 05 min
